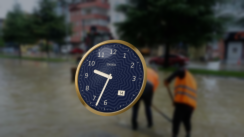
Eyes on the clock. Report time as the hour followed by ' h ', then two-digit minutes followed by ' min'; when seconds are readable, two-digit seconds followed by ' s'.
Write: 9 h 33 min
